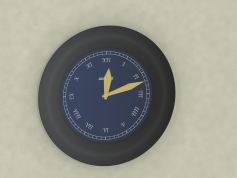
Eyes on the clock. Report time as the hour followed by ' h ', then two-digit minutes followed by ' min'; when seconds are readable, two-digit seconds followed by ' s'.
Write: 12 h 12 min
